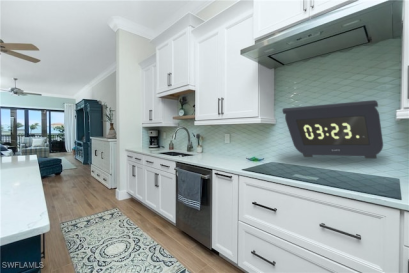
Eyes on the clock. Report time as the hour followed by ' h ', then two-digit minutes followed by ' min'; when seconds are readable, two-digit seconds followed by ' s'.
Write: 3 h 23 min
